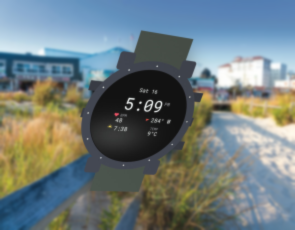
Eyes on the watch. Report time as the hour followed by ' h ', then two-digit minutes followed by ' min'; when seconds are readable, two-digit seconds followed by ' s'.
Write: 5 h 09 min
